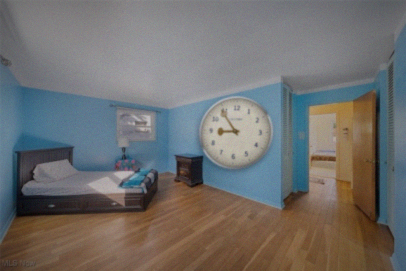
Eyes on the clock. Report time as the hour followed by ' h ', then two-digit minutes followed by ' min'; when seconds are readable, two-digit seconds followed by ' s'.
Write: 8 h 54 min
